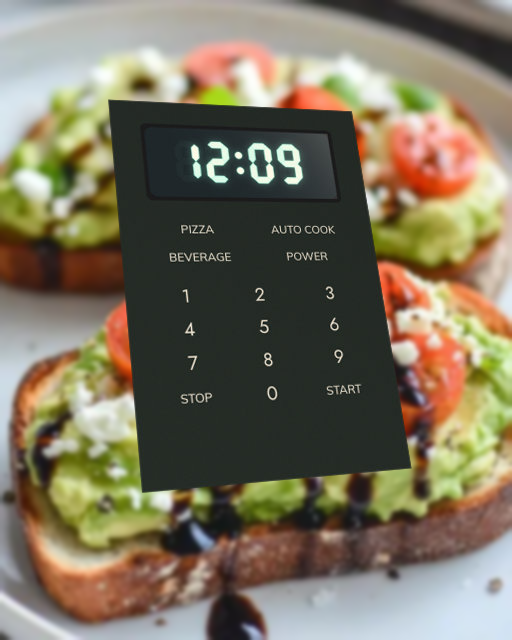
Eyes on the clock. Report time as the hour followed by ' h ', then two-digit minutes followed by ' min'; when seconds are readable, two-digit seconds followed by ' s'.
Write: 12 h 09 min
